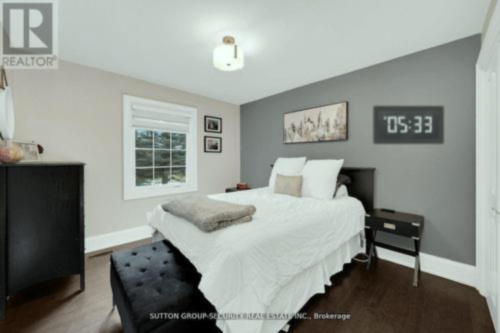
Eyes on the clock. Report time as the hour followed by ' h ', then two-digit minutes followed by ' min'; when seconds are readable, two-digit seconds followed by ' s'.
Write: 5 h 33 min
